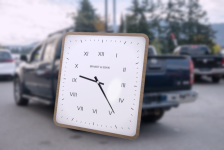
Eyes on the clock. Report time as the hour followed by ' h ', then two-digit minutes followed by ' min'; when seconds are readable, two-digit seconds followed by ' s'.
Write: 9 h 24 min
